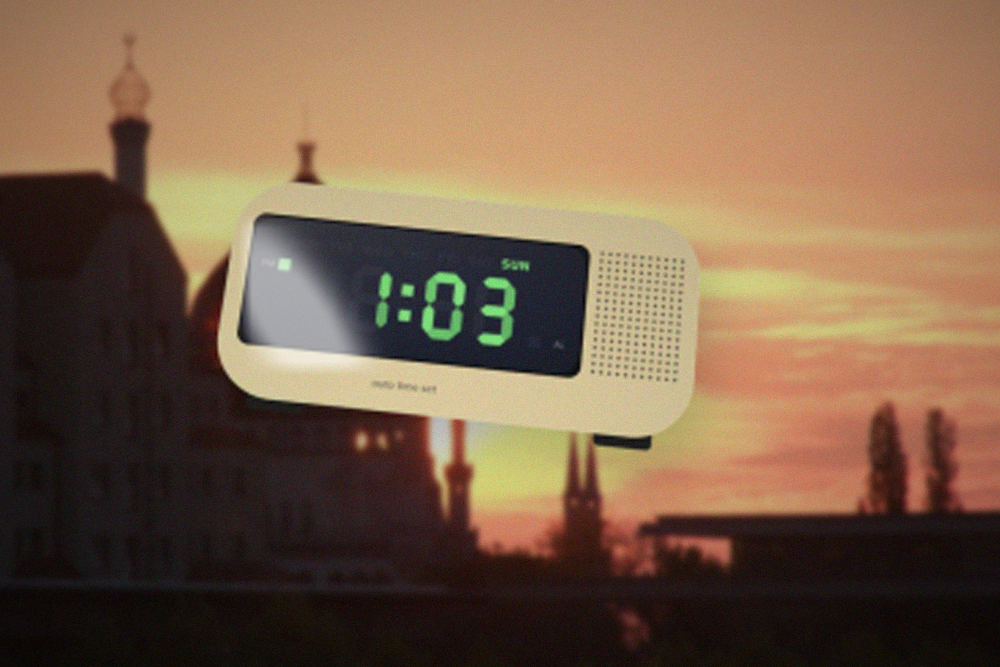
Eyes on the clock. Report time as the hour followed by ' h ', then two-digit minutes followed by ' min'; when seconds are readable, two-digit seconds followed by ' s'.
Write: 1 h 03 min
